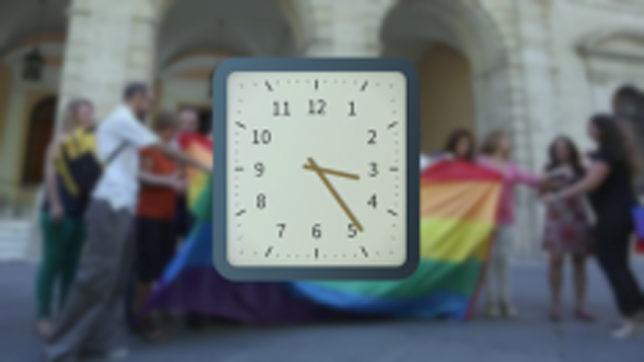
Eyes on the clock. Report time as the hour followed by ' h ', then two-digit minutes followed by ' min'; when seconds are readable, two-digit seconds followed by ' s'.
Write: 3 h 24 min
